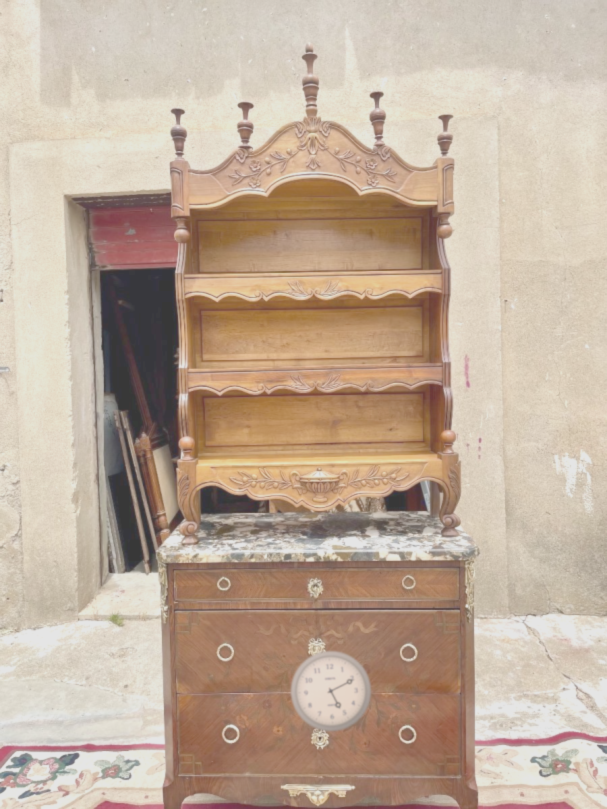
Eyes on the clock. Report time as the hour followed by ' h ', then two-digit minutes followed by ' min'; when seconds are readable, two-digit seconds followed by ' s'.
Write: 5 h 11 min
